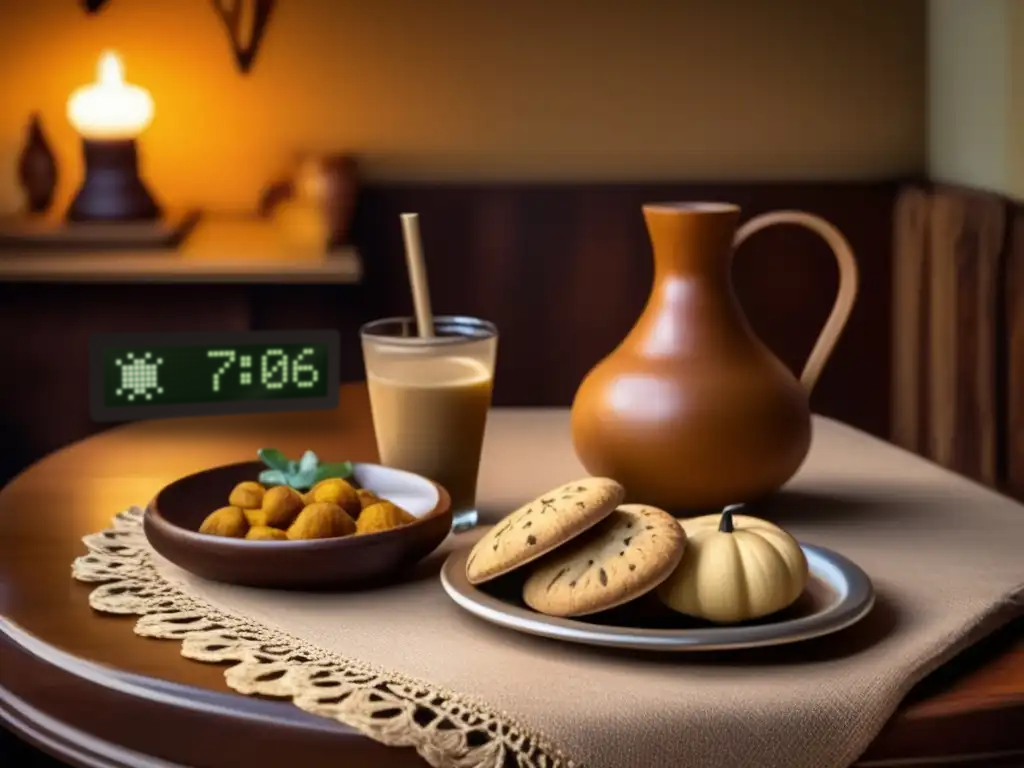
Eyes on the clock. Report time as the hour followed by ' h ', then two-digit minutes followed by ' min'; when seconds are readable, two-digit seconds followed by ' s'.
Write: 7 h 06 min
